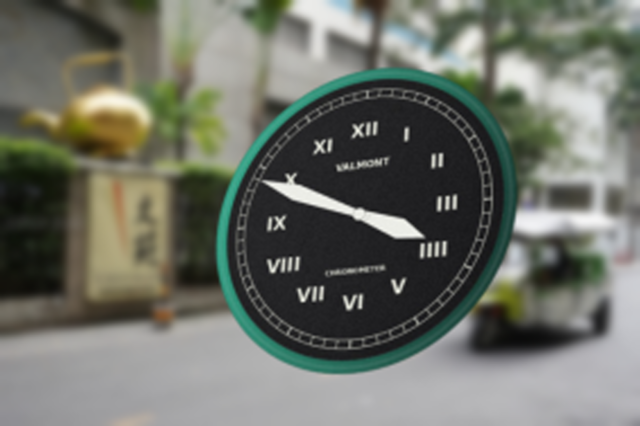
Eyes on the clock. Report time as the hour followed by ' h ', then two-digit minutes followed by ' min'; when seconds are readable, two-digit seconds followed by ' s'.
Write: 3 h 49 min
